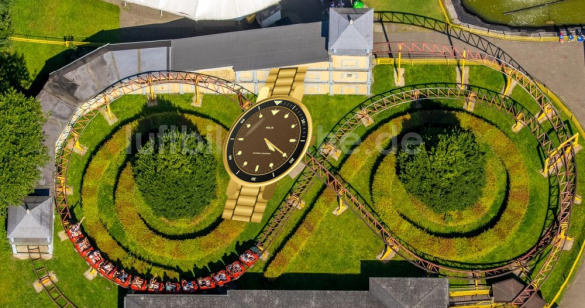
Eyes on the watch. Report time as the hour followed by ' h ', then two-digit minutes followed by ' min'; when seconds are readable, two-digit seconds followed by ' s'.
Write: 4 h 20 min
